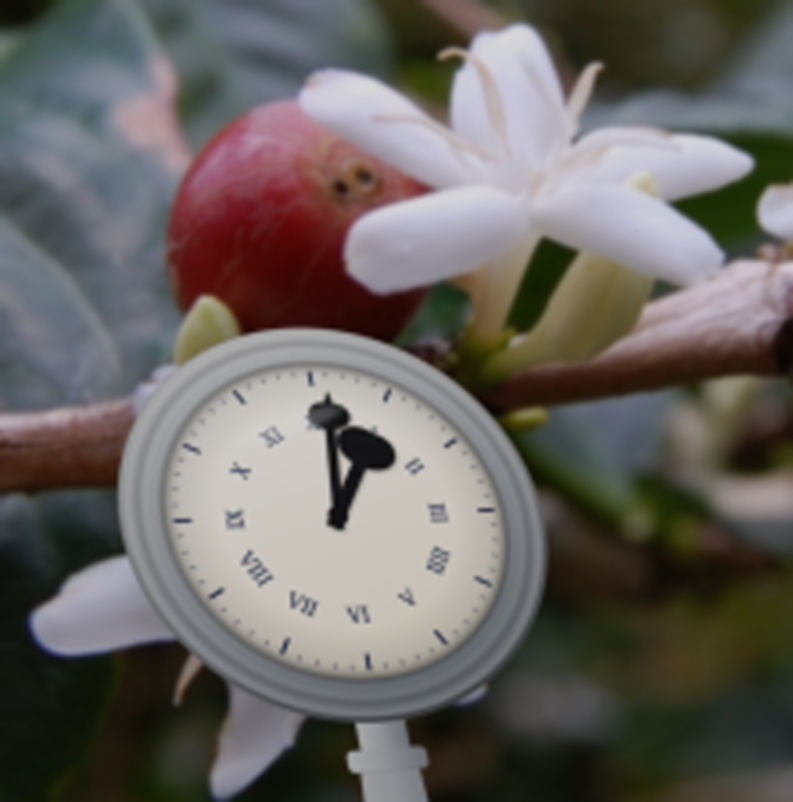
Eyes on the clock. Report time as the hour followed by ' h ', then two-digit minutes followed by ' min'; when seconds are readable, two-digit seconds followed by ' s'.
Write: 1 h 01 min
